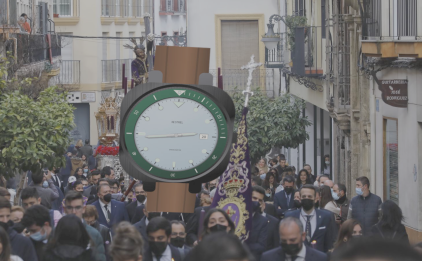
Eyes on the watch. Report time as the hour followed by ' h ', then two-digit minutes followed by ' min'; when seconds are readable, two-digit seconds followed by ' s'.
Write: 2 h 44 min
